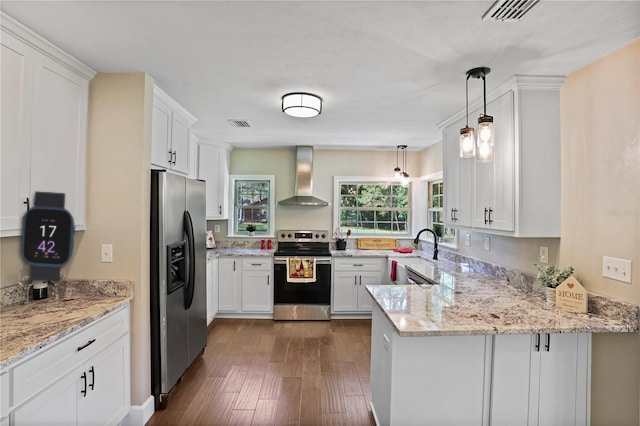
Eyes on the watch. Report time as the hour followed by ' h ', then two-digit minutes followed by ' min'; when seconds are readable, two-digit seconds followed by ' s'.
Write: 17 h 42 min
